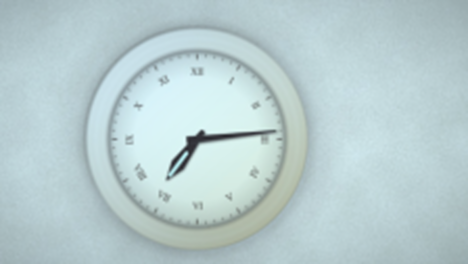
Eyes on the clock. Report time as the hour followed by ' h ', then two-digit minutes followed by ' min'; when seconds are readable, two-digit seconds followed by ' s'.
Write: 7 h 14 min
